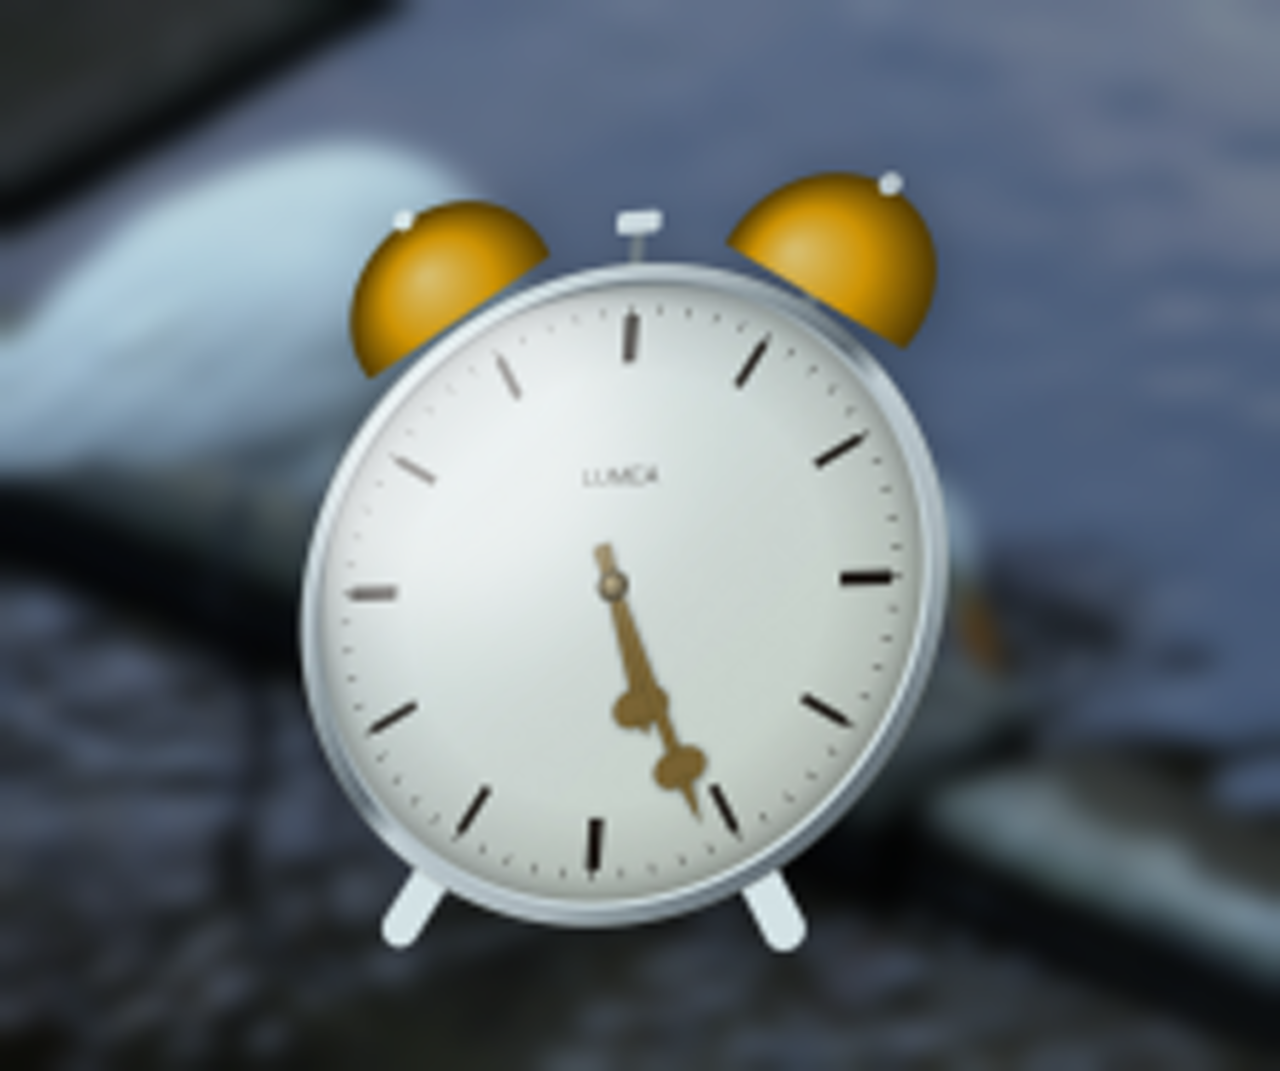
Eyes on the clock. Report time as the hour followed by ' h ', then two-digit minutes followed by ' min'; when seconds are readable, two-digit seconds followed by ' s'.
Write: 5 h 26 min
